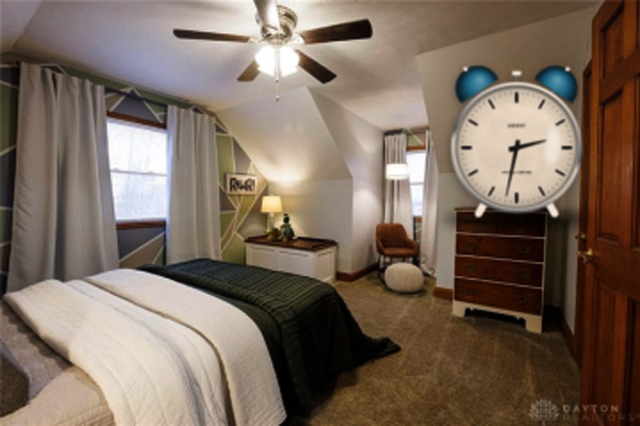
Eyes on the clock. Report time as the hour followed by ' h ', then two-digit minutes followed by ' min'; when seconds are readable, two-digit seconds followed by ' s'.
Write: 2 h 32 min
